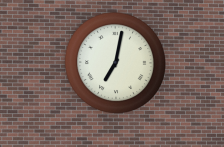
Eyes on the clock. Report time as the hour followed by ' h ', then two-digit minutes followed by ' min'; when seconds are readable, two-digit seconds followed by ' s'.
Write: 7 h 02 min
